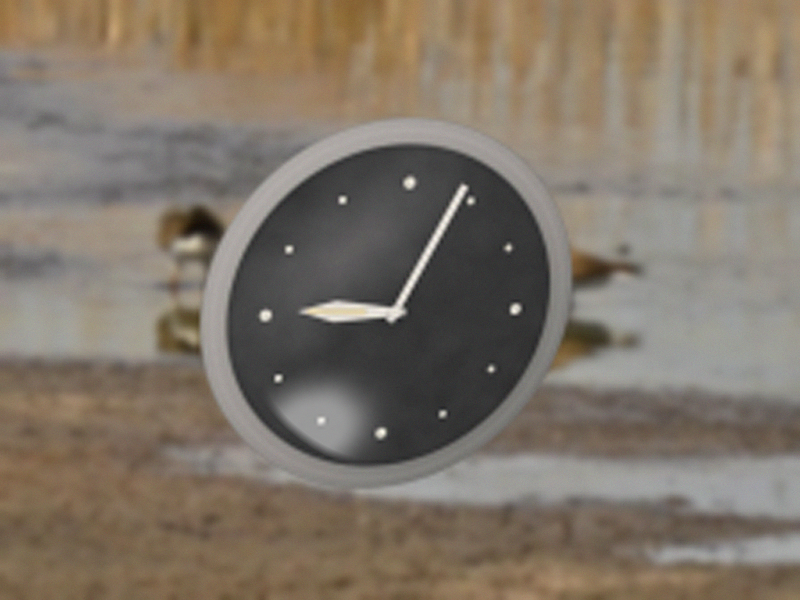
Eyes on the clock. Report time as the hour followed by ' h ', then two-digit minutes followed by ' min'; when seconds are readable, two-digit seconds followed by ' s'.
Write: 9 h 04 min
